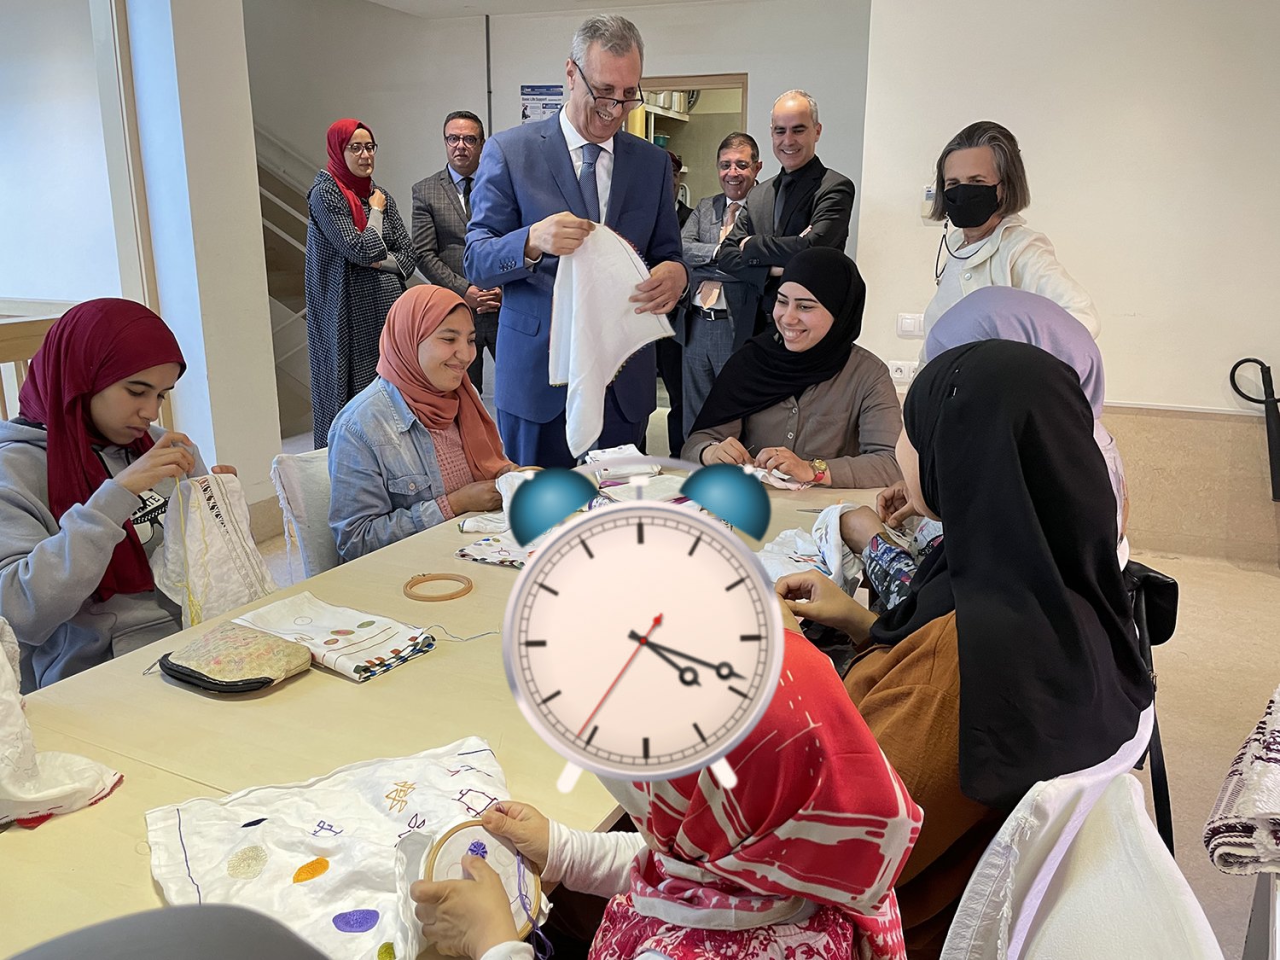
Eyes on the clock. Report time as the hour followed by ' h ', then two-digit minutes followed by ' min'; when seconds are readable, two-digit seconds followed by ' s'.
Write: 4 h 18 min 36 s
